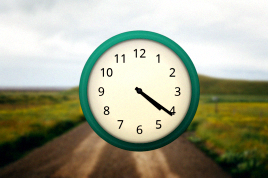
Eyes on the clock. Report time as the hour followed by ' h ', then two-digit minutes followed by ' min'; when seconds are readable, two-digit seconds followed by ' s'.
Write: 4 h 21 min
